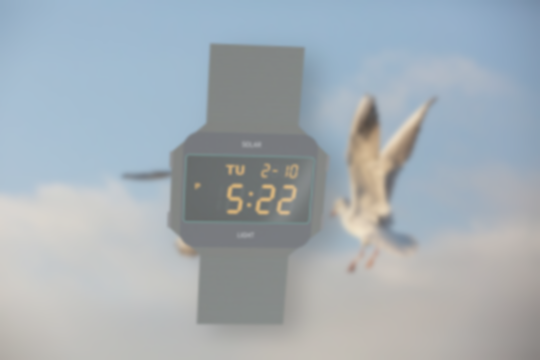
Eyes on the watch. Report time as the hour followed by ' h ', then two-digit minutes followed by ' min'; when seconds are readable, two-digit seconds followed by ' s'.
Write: 5 h 22 min
